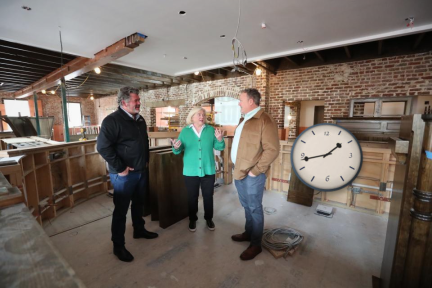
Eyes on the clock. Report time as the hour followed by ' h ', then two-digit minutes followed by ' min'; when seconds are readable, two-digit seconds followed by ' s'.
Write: 1 h 43 min
